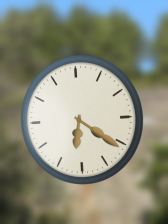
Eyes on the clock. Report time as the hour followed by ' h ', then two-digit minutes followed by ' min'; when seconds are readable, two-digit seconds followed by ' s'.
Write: 6 h 21 min
